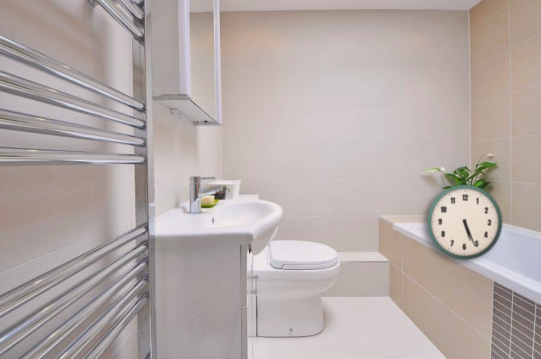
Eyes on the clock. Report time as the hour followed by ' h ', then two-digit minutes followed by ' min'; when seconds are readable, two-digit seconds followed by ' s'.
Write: 5 h 26 min
